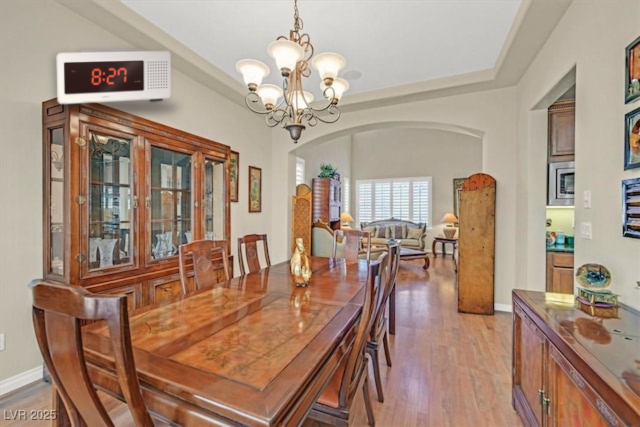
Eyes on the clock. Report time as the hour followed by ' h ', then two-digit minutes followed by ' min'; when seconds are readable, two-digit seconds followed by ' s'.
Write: 8 h 27 min
